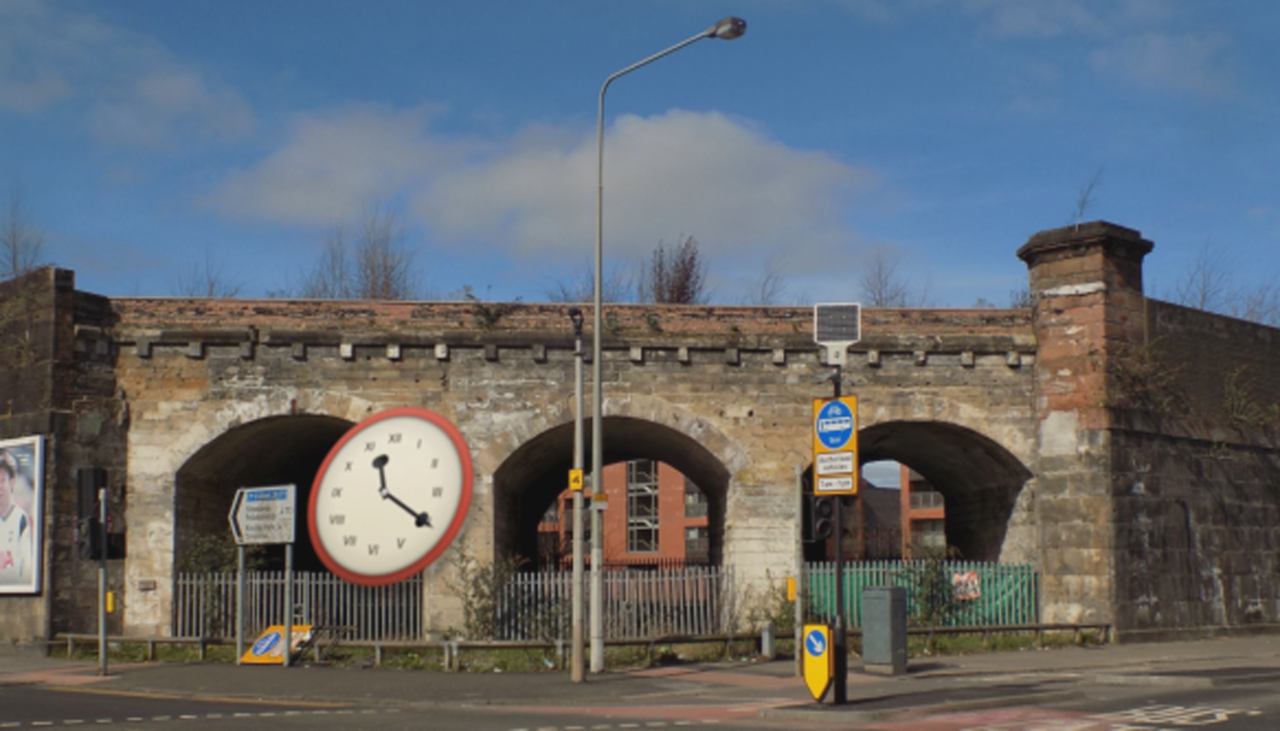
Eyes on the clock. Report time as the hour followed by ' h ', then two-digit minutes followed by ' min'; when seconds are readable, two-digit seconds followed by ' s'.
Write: 11 h 20 min
